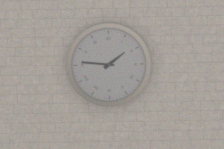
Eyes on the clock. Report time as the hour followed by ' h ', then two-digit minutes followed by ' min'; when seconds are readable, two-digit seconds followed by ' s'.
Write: 1 h 46 min
